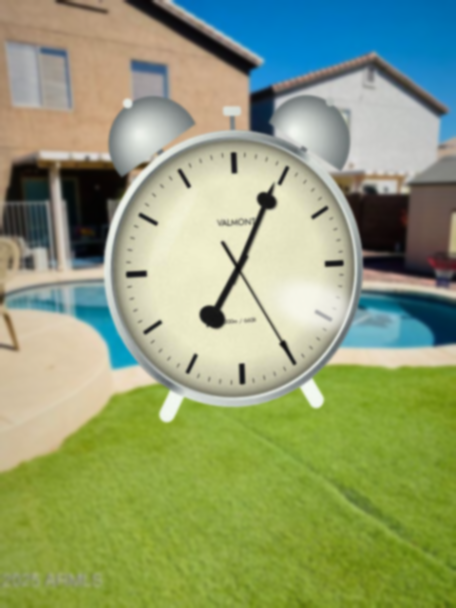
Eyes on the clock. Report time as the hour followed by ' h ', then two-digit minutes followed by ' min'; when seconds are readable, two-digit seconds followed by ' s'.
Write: 7 h 04 min 25 s
